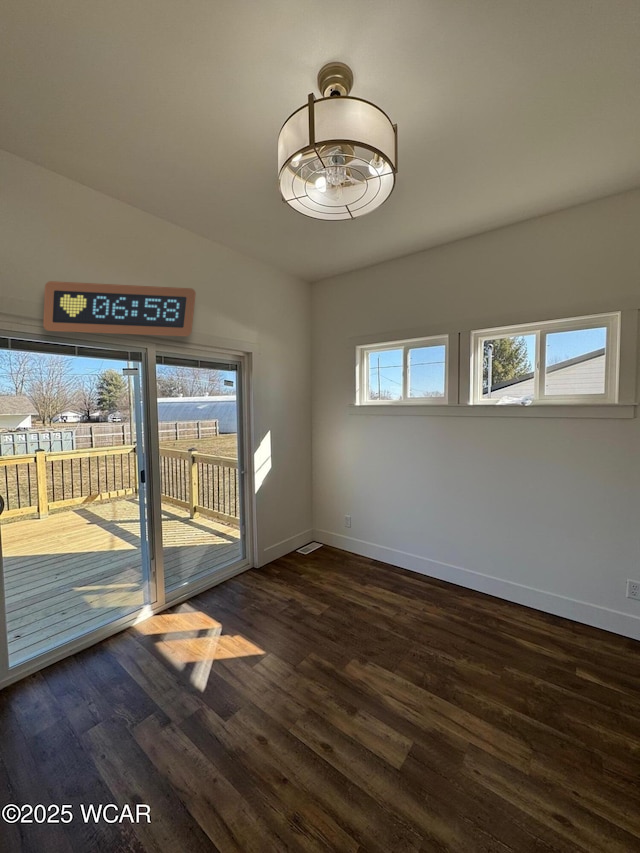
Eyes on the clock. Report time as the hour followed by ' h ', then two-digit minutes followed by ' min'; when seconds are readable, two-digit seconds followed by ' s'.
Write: 6 h 58 min
